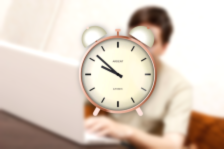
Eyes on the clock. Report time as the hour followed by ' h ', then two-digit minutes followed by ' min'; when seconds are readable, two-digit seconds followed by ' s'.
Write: 9 h 52 min
